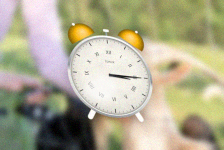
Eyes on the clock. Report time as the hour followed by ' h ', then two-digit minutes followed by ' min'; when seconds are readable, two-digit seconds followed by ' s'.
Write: 3 h 15 min
